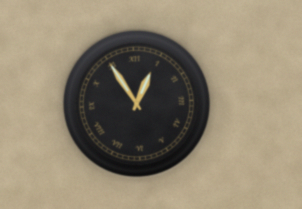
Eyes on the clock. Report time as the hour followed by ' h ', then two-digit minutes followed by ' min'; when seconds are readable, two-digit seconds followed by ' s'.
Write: 12 h 55 min
